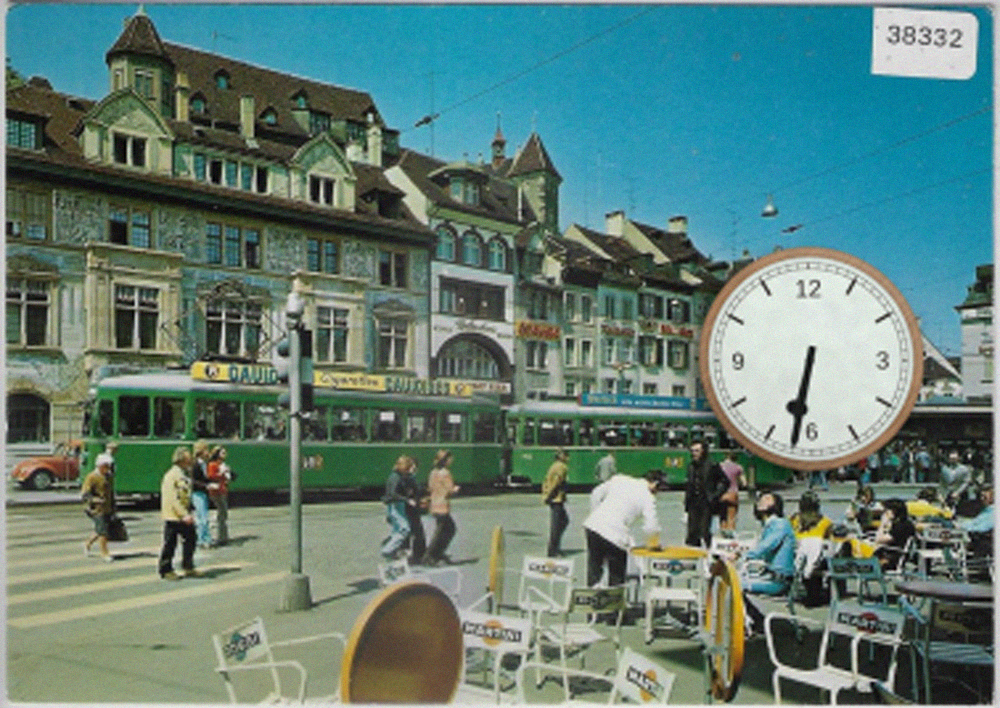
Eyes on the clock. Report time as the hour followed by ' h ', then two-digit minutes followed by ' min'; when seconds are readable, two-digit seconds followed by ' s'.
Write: 6 h 32 min
